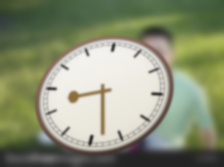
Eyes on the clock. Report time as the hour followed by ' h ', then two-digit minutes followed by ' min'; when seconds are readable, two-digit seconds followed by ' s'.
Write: 8 h 28 min
